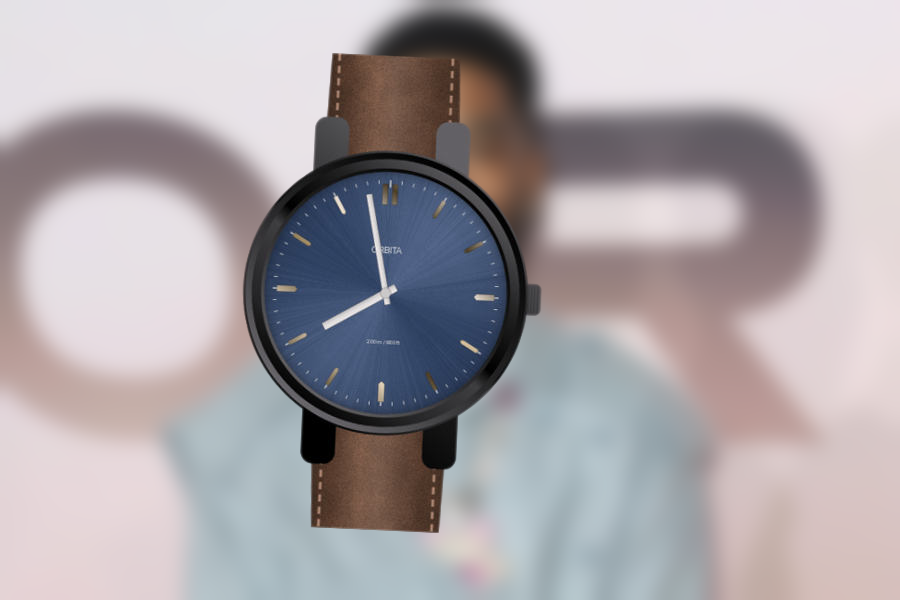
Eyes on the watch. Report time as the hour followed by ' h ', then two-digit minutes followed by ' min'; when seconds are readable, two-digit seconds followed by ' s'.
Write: 7 h 58 min
